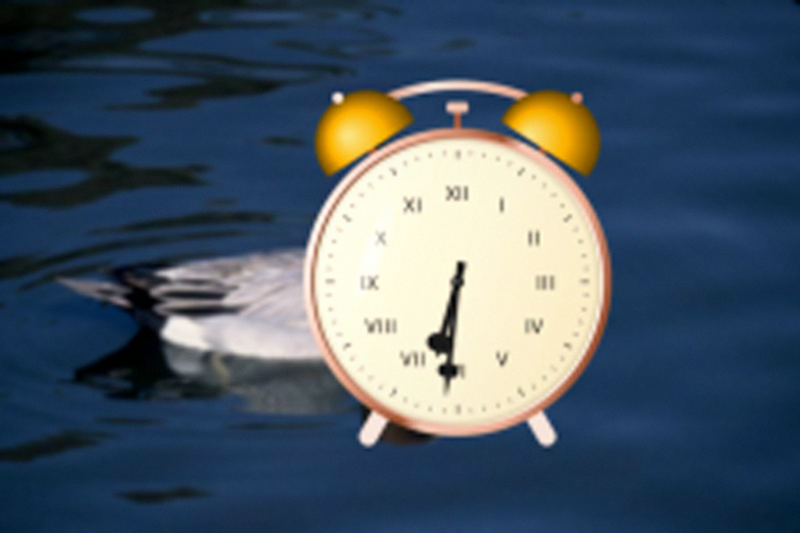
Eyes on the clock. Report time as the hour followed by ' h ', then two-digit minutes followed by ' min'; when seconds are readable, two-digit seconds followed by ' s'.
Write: 6 h 31 min
